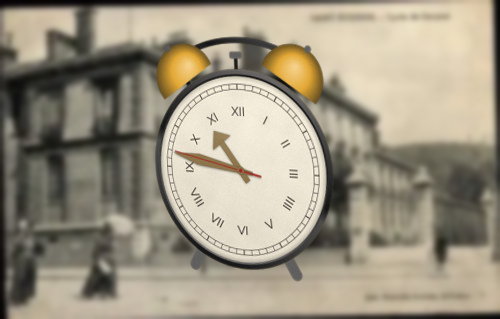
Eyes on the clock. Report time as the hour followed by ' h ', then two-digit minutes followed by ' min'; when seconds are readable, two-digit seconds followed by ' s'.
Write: 10 h 46 min 47 s
